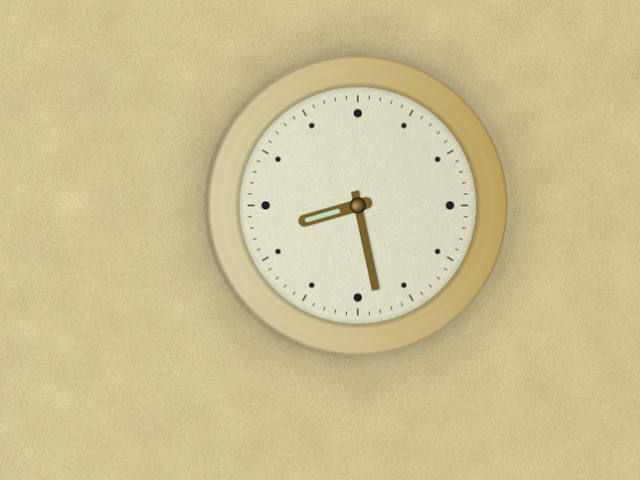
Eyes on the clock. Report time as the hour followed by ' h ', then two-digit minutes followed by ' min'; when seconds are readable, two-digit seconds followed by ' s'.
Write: 8 h 28 min
